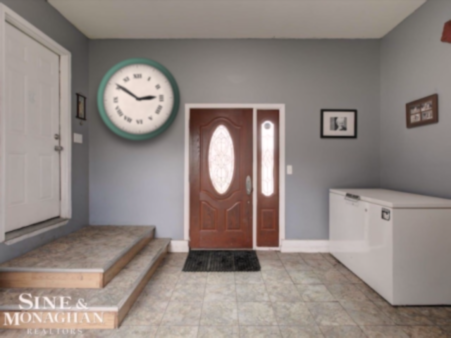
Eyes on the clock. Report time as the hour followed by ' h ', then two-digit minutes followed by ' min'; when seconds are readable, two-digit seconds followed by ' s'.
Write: 2 h 51 min
